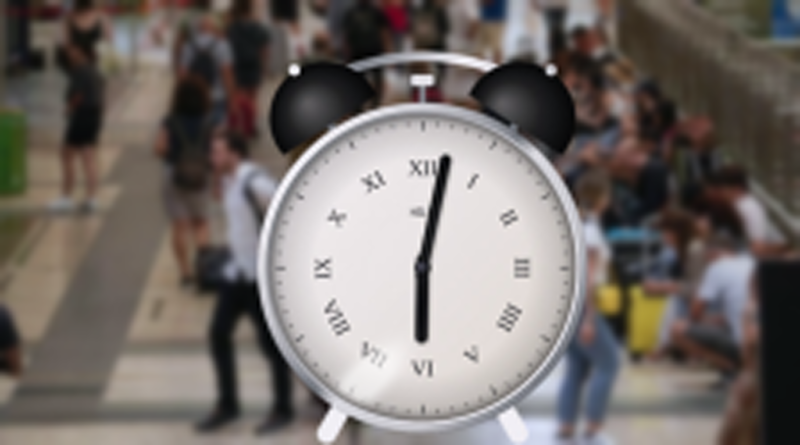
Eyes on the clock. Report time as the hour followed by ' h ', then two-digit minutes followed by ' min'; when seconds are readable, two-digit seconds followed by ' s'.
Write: 6 h 02 min
